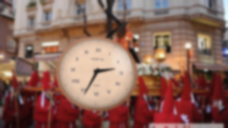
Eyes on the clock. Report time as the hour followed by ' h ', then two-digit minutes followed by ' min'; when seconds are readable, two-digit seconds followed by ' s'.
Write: 2 h 34 min
